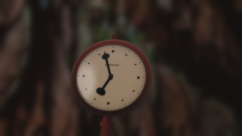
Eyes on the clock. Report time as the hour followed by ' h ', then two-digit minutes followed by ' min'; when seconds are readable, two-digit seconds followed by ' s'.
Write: 6 h 57 min
